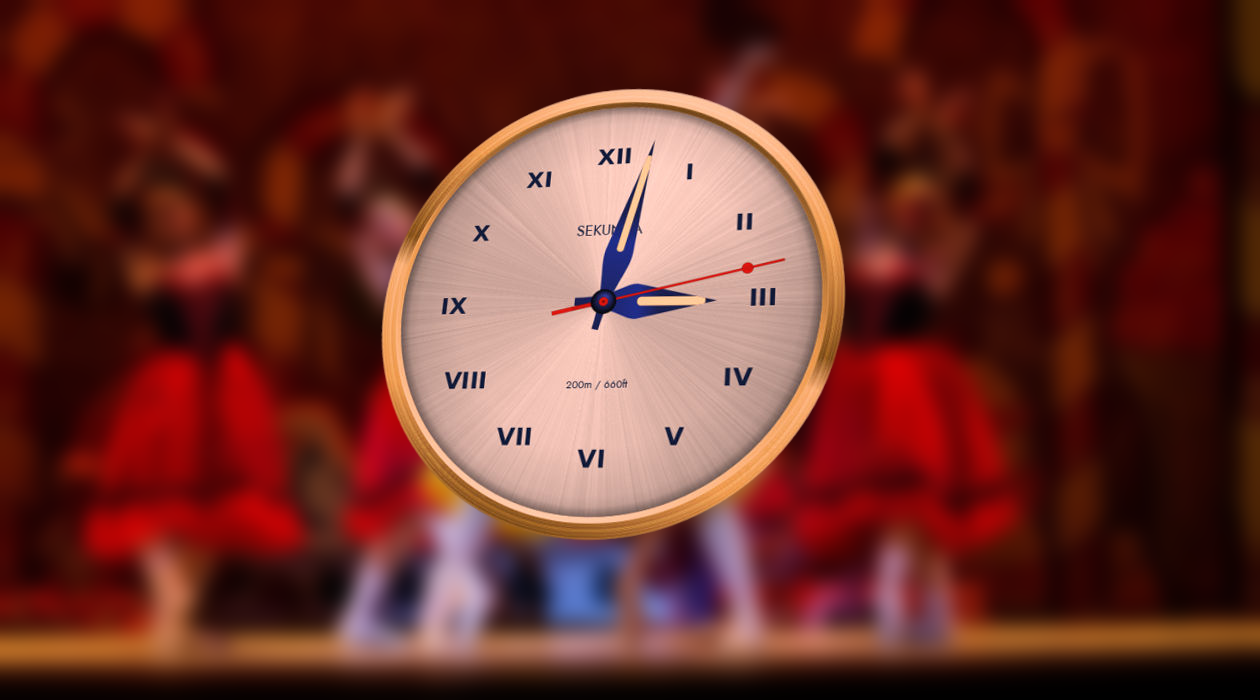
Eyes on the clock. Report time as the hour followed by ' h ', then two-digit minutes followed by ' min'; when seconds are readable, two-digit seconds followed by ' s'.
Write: 3 h 02 min 13 s
